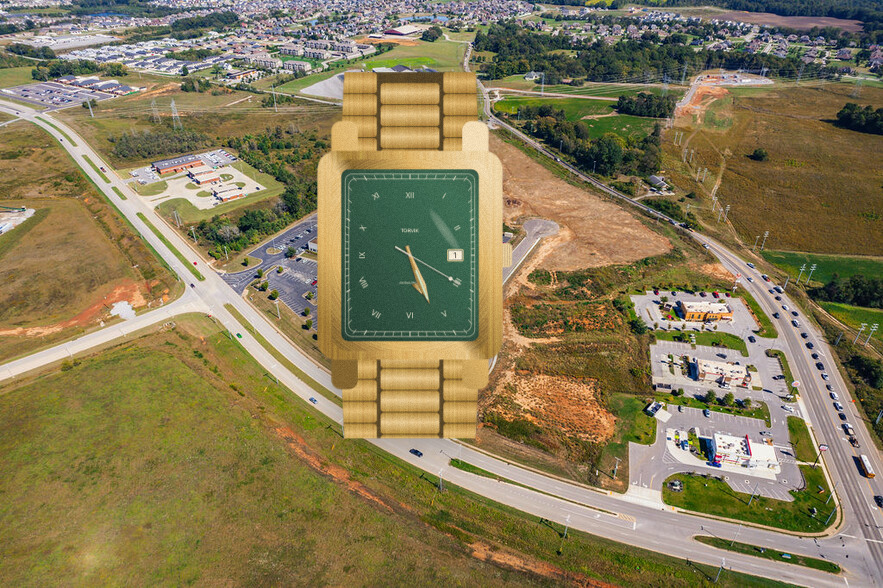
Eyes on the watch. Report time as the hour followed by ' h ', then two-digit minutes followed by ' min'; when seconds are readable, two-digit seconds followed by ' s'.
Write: 5 h 26 min 20 s
